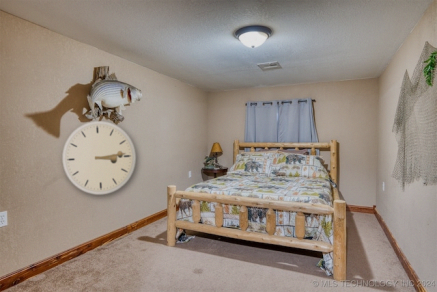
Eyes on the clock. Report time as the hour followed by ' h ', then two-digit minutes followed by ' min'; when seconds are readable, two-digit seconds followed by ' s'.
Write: 3 h 14 min
